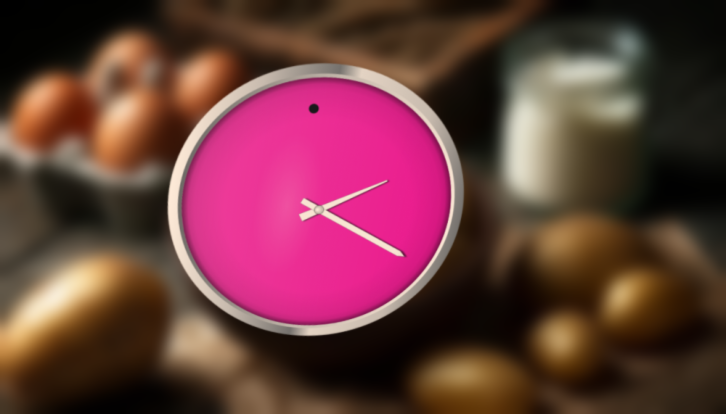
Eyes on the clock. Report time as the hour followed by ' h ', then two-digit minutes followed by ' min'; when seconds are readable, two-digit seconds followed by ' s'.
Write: 2 h 21 min
